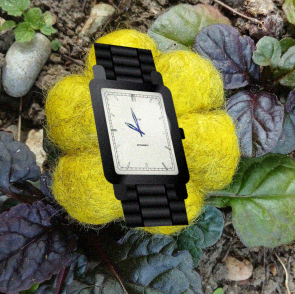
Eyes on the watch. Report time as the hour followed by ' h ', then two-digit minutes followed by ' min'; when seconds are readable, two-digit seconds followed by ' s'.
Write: 9 h 58 min
